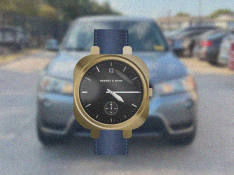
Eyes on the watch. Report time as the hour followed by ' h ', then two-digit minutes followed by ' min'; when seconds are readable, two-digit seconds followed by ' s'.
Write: 4 h 15 min
